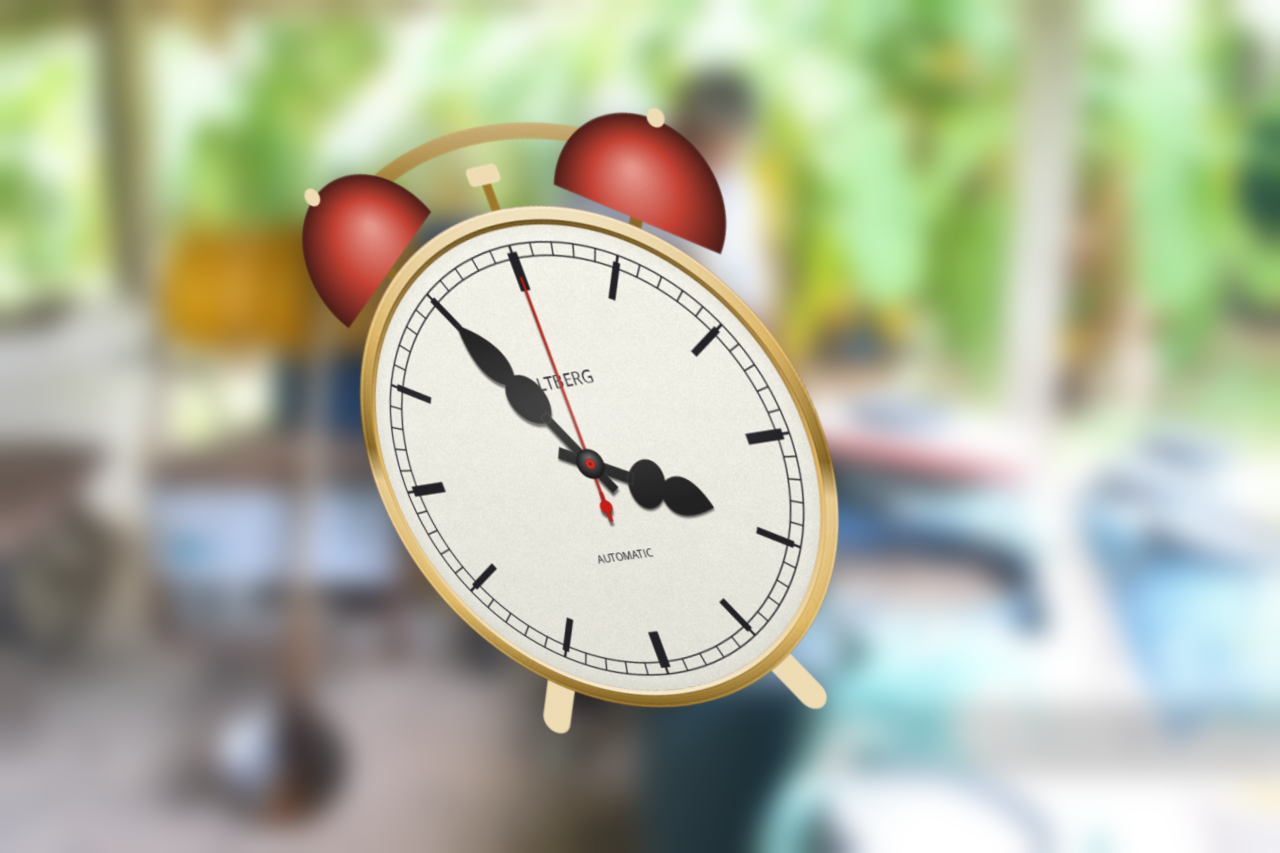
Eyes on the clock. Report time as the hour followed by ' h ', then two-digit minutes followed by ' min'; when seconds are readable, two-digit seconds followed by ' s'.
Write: 3 h 55 min 00 s
